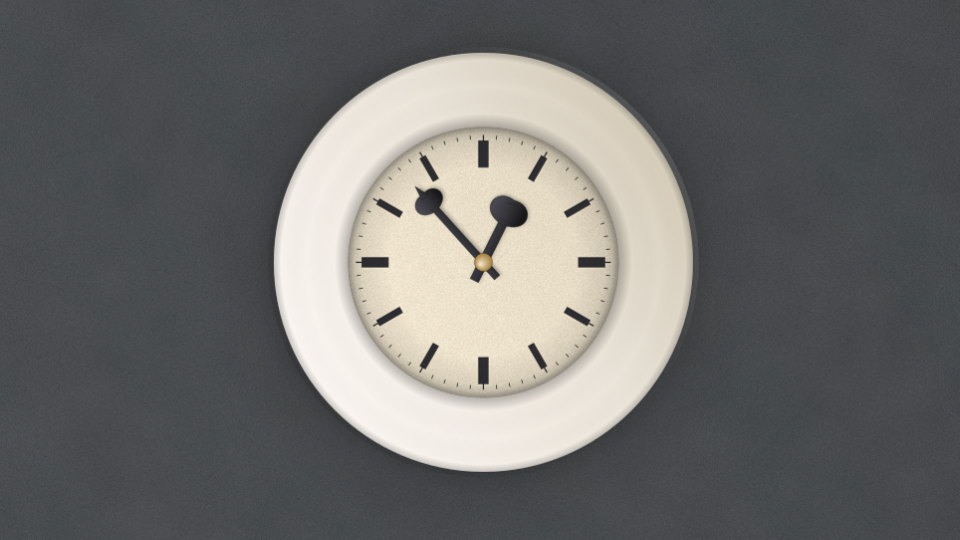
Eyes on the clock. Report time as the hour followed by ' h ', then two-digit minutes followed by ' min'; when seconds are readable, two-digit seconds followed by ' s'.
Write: 12 h 53 min
